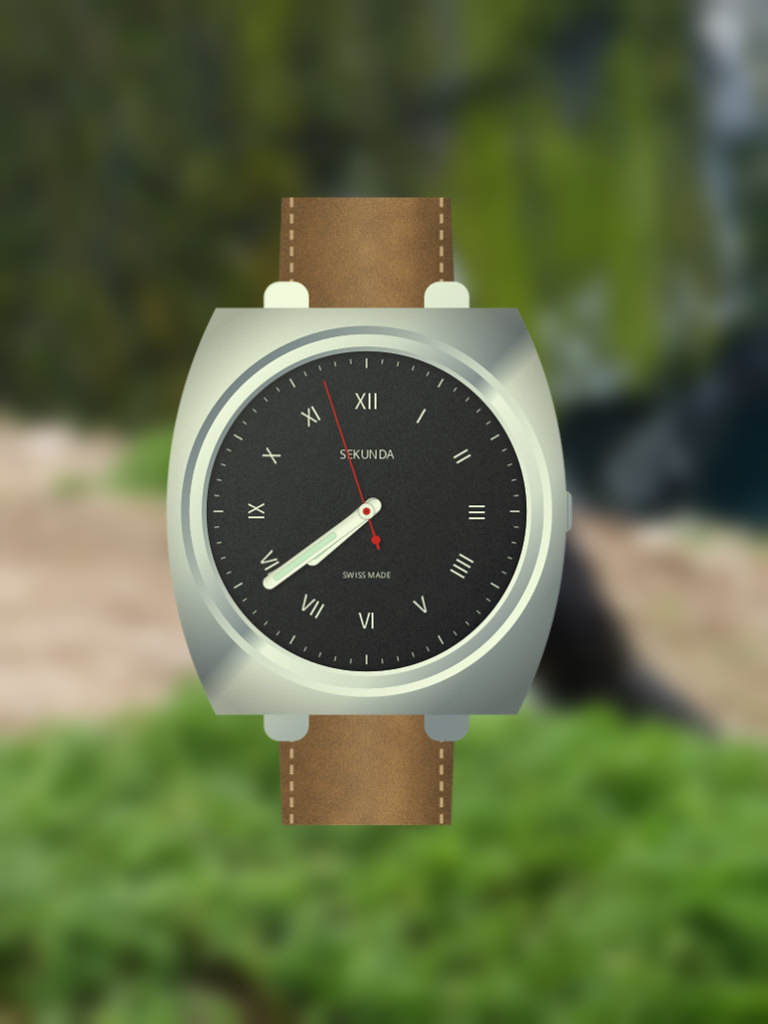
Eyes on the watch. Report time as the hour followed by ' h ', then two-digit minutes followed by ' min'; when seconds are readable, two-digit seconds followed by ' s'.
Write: 7 h 38 min 57 s
